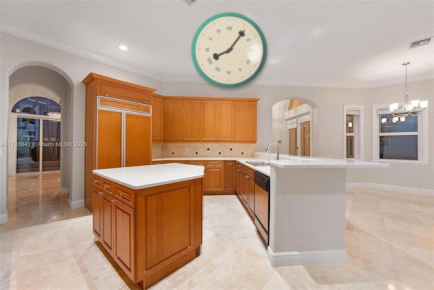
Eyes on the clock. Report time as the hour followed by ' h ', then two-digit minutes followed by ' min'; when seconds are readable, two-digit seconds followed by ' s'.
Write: 8 h 06 min
